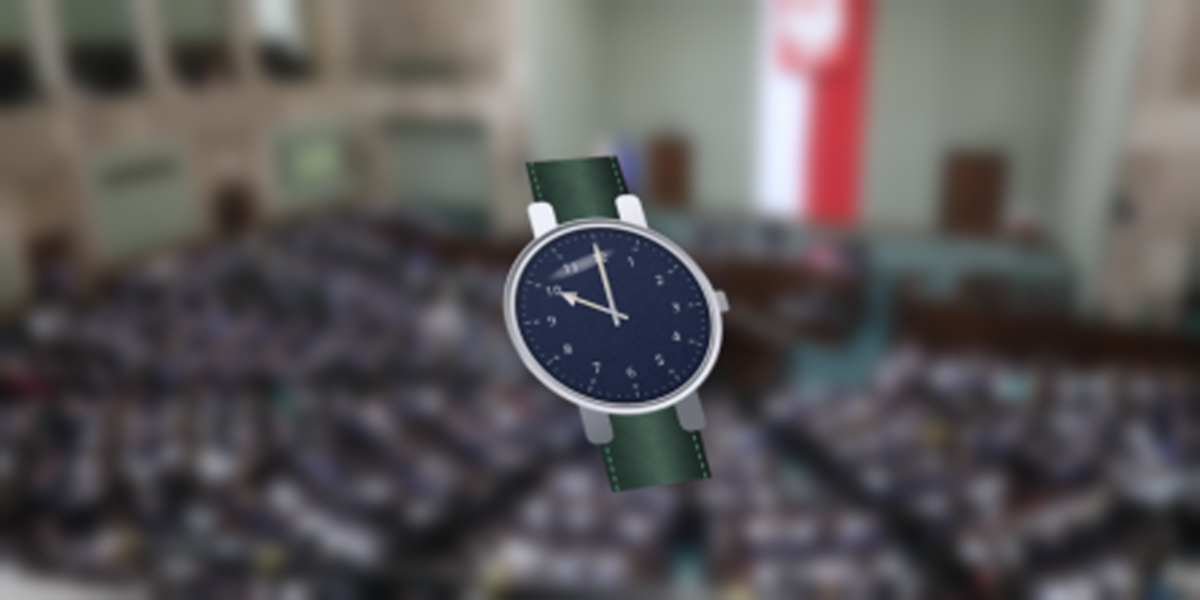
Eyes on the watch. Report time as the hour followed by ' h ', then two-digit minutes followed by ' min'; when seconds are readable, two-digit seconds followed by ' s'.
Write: 10 h 00 min
